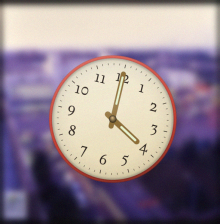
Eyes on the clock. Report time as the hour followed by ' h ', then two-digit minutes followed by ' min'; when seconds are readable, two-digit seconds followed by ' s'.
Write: 4 h 00 min
